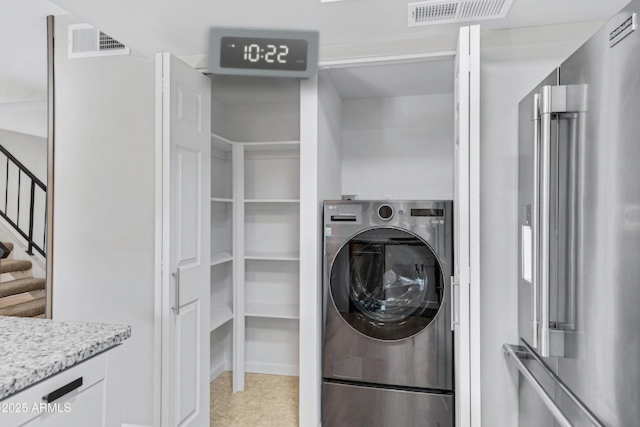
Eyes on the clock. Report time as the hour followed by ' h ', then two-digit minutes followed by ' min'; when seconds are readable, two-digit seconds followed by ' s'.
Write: 10 h 22 min
